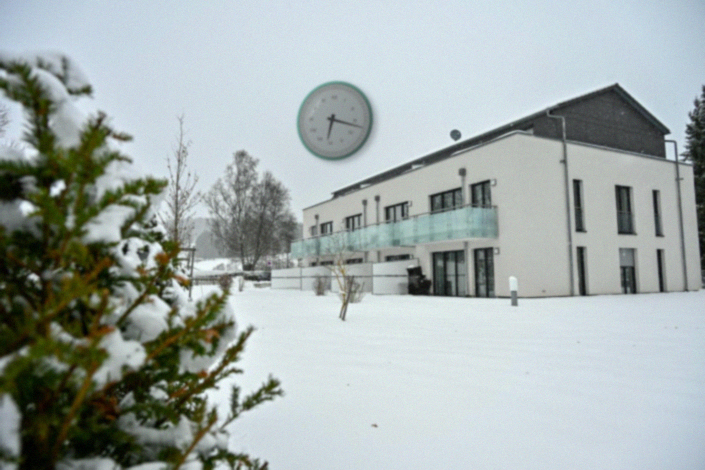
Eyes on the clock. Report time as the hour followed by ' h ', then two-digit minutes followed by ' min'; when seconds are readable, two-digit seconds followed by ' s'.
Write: 6 h 17 min
